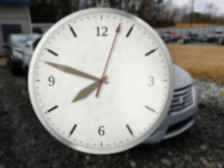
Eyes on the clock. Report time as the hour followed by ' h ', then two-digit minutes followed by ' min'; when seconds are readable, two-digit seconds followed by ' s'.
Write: 7 h 48 min 03 s
